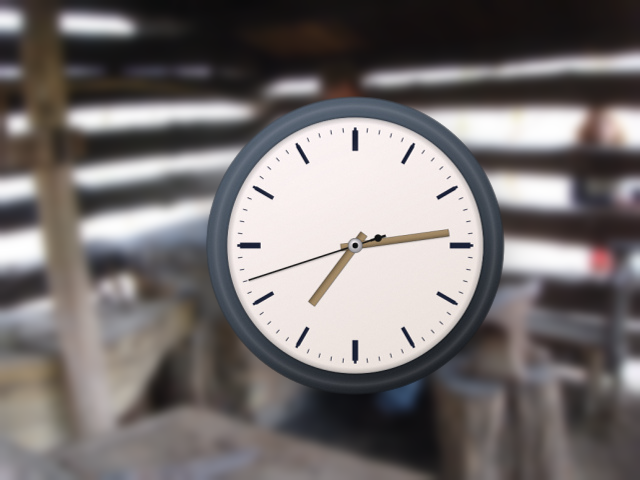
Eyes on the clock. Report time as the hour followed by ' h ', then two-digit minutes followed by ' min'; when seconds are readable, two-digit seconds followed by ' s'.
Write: 7 h 13 min 42 s
